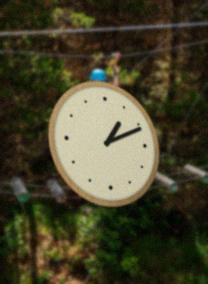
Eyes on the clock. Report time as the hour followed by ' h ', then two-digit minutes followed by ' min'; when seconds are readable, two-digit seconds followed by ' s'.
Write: 1 h 11 min
